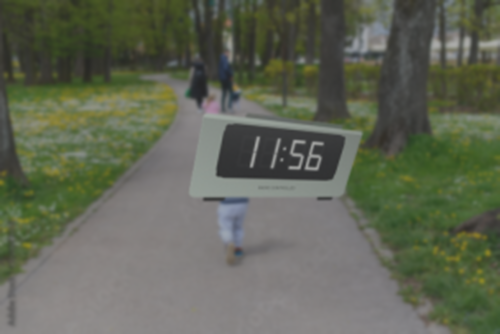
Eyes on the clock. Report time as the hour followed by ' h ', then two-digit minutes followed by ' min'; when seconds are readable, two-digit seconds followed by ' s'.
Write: 11 h 56 min
